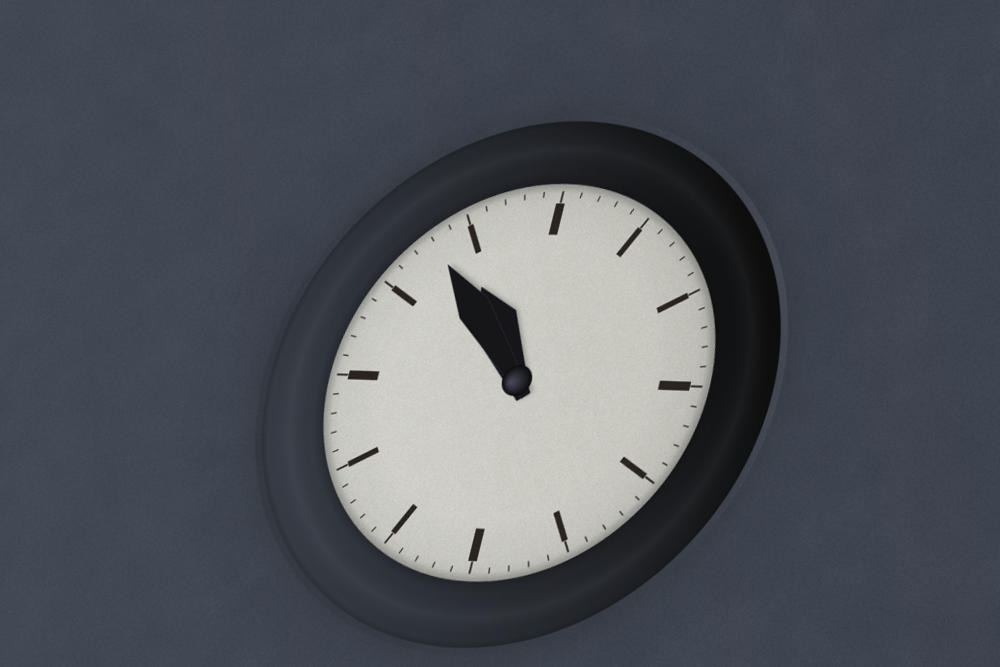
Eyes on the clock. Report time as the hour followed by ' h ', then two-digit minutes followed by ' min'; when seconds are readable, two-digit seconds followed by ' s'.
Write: 10 h 53 min
